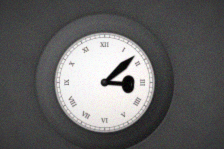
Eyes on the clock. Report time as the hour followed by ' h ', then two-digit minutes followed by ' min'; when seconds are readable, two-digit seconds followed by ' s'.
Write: 3 h 08 min
